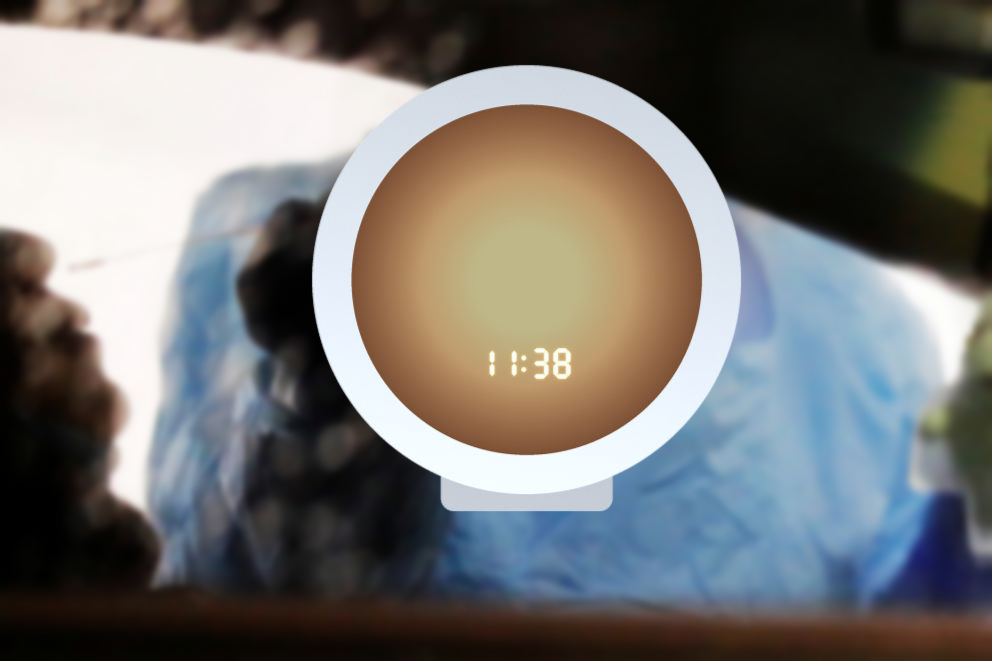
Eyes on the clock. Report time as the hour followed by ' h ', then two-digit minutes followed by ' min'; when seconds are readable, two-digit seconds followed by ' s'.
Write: 11 h 38 min
